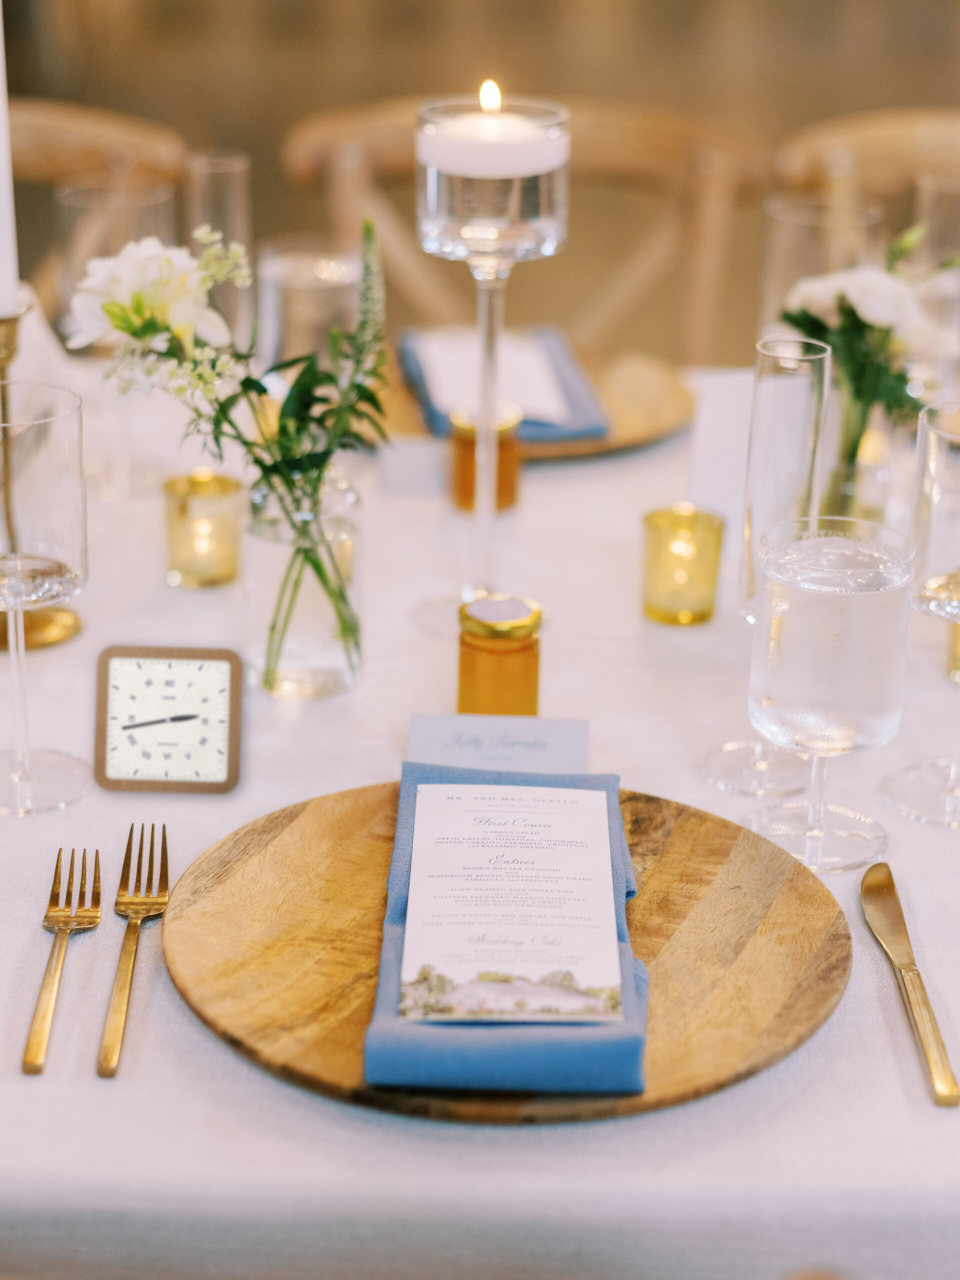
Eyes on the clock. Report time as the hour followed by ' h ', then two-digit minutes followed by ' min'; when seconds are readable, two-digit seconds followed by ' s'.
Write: 2 h 43 min
